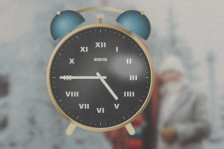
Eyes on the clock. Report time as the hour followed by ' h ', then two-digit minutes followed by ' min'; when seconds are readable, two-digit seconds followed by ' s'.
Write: 4 h 45 min
